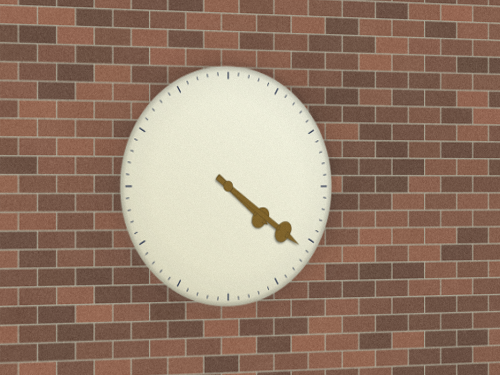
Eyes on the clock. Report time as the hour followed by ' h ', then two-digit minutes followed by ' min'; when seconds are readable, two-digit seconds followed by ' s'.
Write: 4 h 21 min
